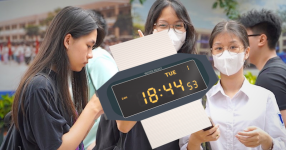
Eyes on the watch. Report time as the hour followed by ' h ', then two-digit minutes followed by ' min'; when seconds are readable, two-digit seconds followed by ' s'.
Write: 18 h 44 min 53 s
